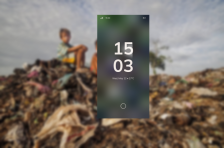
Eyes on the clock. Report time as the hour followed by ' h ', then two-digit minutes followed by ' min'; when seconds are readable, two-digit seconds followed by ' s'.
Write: 15 h 03 min
